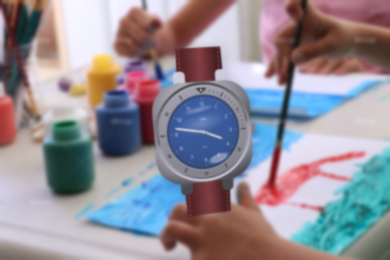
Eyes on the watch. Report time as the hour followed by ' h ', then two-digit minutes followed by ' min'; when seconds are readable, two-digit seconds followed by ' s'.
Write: 3 h 47 min
